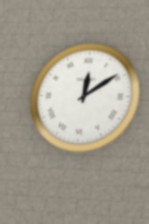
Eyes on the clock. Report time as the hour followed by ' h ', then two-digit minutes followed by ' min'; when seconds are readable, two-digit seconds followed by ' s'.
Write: 12 h 09 min
